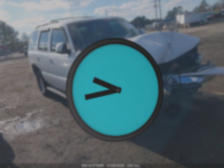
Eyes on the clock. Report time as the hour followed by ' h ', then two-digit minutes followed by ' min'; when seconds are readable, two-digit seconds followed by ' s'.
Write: 9 h 43 min
